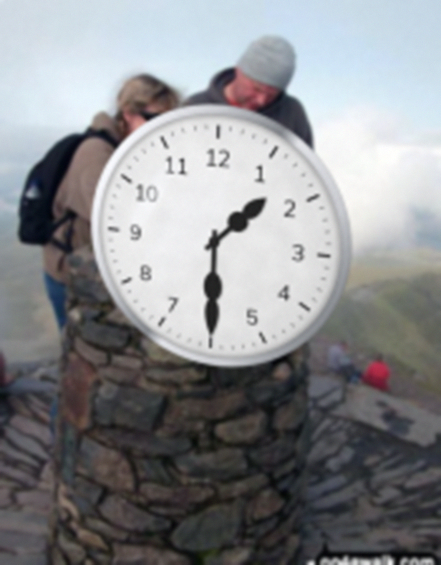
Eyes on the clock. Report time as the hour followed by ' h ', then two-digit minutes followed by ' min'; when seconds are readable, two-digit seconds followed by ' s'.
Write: 1 h 30 min
